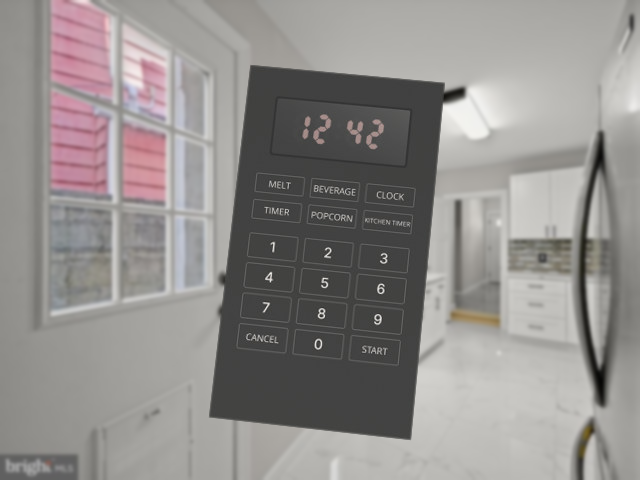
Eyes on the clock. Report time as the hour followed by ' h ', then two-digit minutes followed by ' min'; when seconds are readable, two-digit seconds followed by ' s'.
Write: 12 h 42 min
